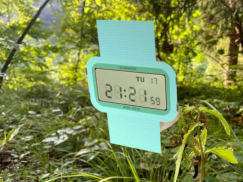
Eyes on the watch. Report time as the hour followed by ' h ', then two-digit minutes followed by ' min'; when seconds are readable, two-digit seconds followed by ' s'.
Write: 21 h 21 min 59 s
